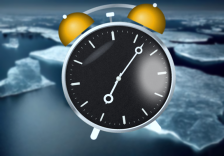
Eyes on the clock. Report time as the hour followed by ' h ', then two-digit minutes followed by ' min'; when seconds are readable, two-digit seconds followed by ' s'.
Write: 7 h 07 min
